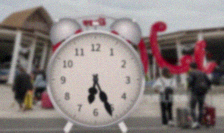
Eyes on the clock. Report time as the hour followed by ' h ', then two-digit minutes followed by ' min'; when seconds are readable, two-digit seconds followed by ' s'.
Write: 6 h 26 min
